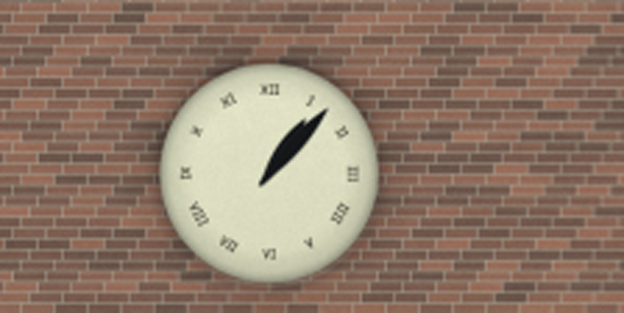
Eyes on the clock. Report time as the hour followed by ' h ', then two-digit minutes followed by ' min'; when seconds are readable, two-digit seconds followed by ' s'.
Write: 1 h 07 min
